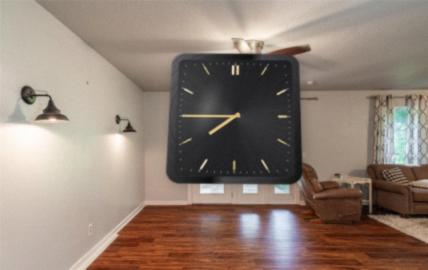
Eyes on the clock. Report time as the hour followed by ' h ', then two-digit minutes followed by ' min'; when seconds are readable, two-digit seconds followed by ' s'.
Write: 7 h 45 min
